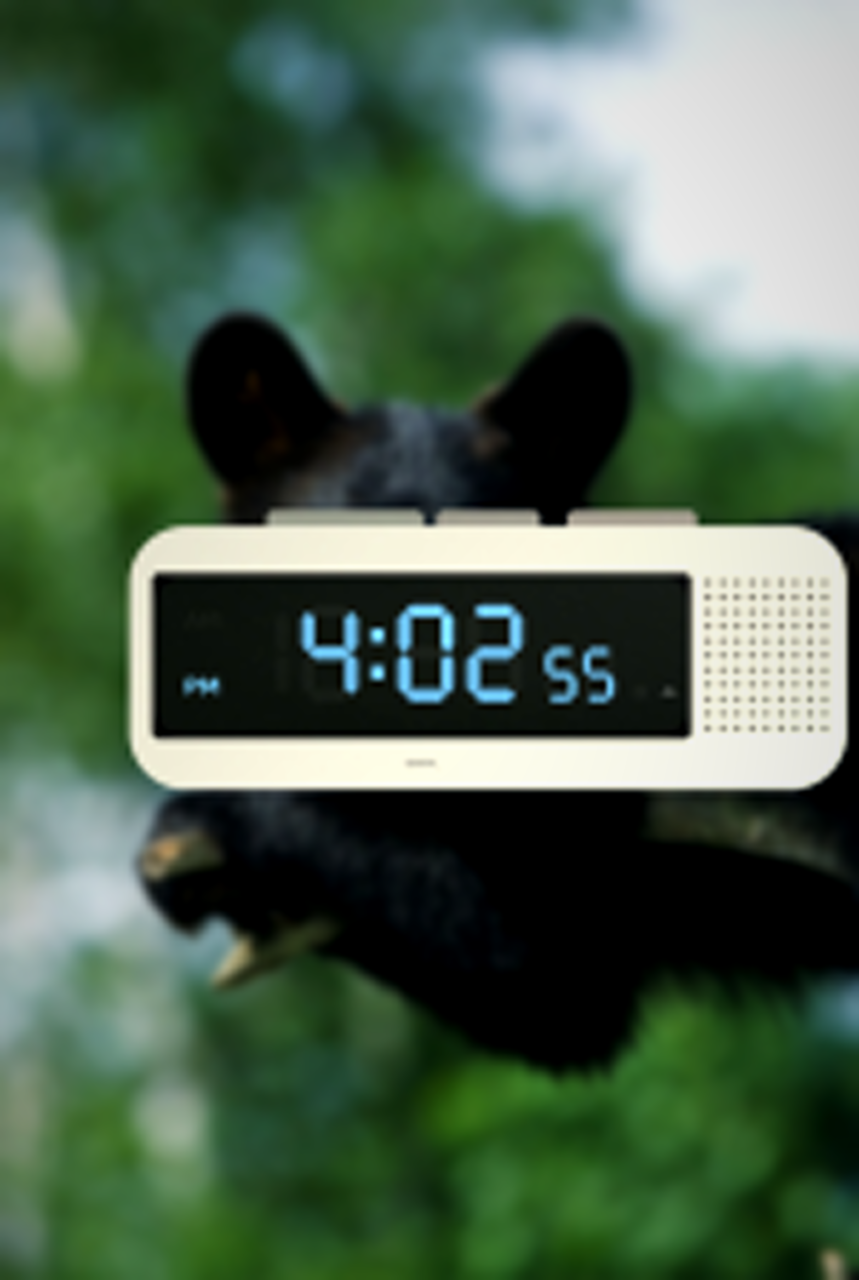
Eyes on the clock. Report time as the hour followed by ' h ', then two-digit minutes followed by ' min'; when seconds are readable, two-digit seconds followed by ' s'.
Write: 4 h 02 min 55 s
